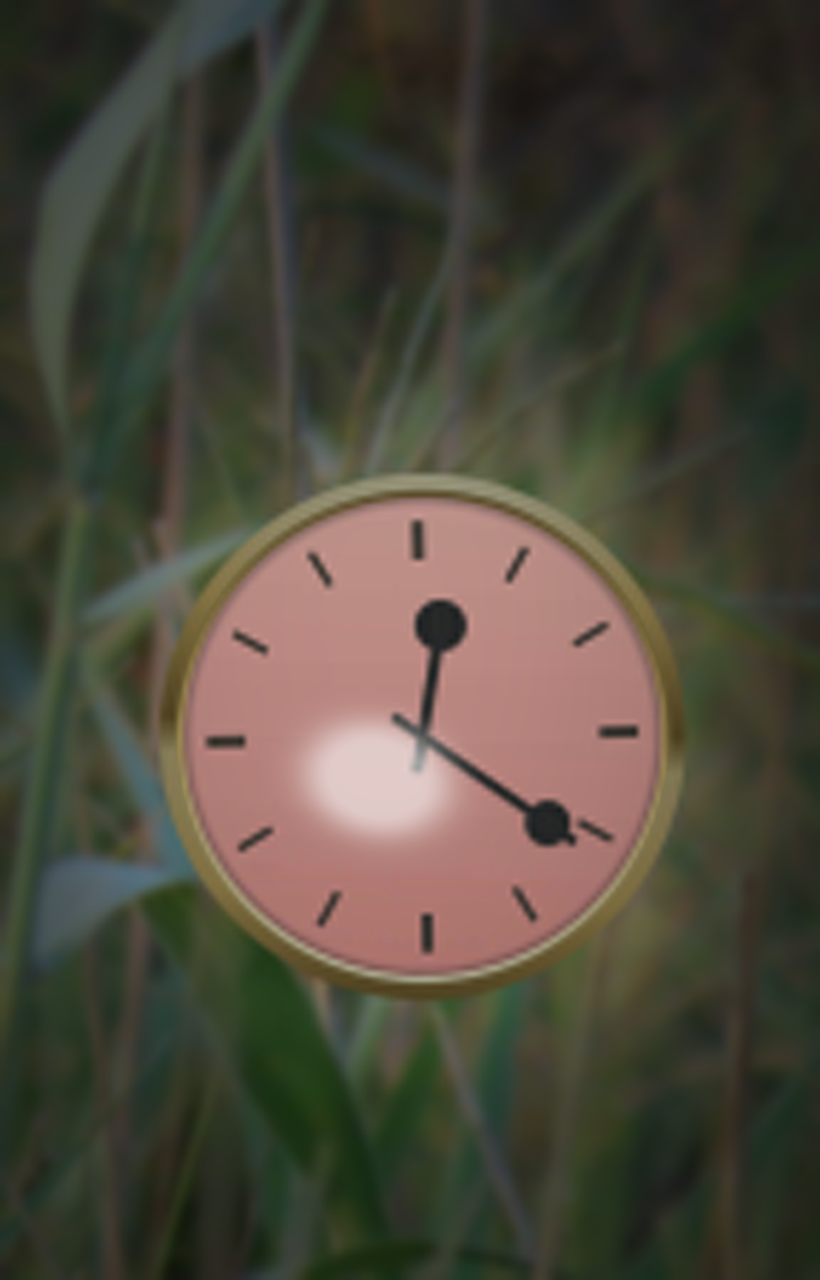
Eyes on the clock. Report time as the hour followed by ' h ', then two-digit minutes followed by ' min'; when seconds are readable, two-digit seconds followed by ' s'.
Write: 12 h 21 min
